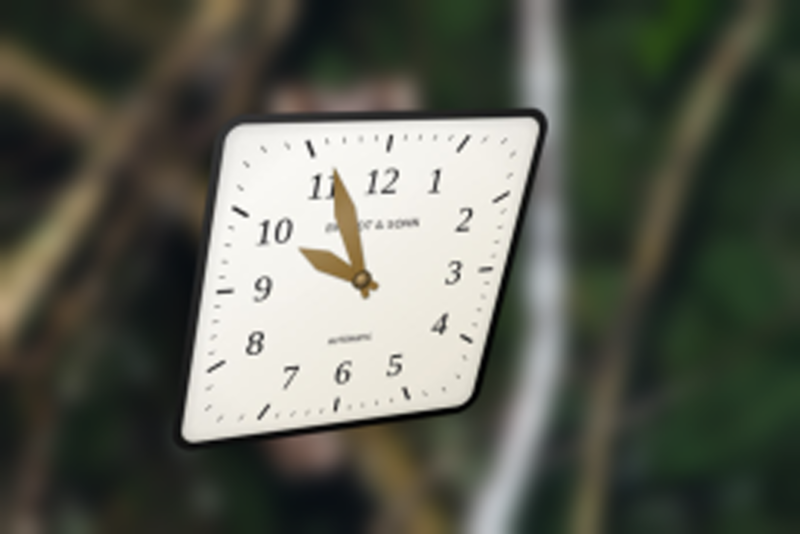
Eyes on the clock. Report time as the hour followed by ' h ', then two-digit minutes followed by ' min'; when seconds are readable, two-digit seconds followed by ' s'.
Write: 9 h 56 min
